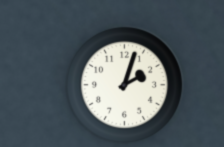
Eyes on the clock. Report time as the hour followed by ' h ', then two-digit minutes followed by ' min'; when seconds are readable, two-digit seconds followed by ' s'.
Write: 2 h 03 min
